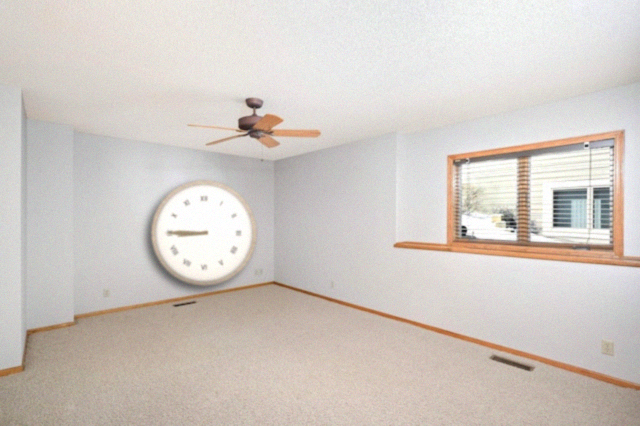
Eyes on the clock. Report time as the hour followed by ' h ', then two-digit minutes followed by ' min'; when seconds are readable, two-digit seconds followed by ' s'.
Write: 8 h 45 min
